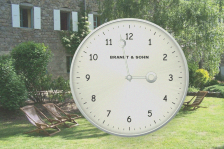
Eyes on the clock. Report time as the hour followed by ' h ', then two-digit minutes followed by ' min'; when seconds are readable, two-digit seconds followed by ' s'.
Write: 2 h 58 min
